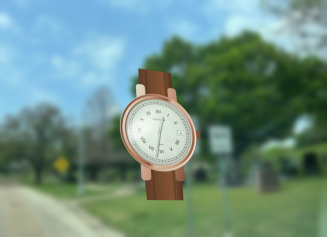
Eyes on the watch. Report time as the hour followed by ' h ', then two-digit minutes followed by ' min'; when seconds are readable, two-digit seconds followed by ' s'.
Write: 12 h 32 min
